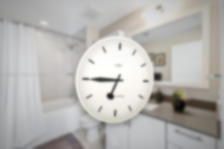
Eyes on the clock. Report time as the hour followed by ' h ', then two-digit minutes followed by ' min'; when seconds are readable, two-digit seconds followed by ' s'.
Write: 6 h 45 min
